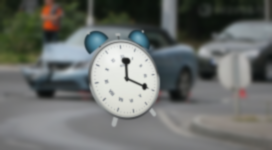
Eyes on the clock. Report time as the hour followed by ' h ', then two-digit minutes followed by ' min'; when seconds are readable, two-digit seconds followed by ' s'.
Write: 12 h 20 min
